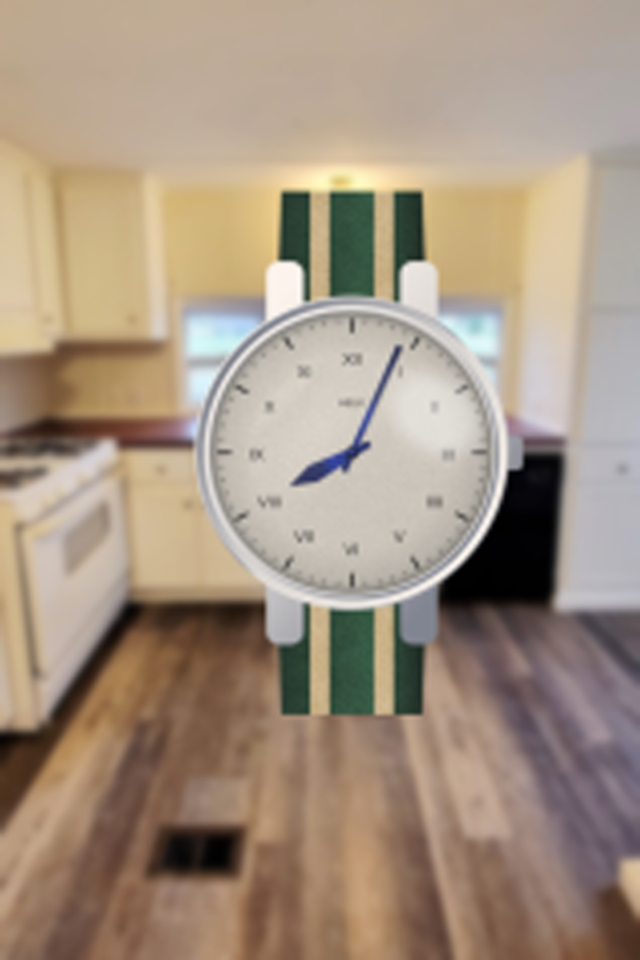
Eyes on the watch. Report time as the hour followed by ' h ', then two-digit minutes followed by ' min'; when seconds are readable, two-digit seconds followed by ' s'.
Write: 8 h 04 min
